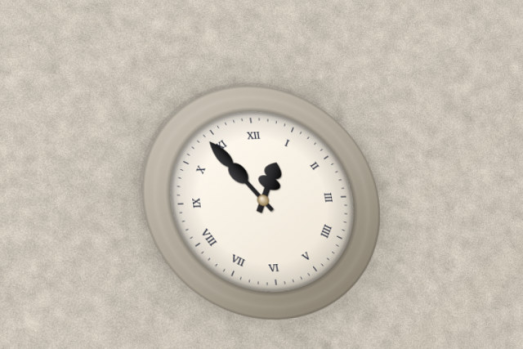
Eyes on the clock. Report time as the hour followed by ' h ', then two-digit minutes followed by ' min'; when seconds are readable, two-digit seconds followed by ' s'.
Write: 12 h 54 min
